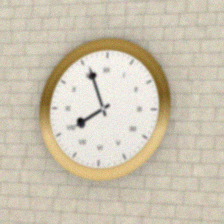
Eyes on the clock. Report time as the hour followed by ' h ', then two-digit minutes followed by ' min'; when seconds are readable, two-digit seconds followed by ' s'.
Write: 7 h 56 min
